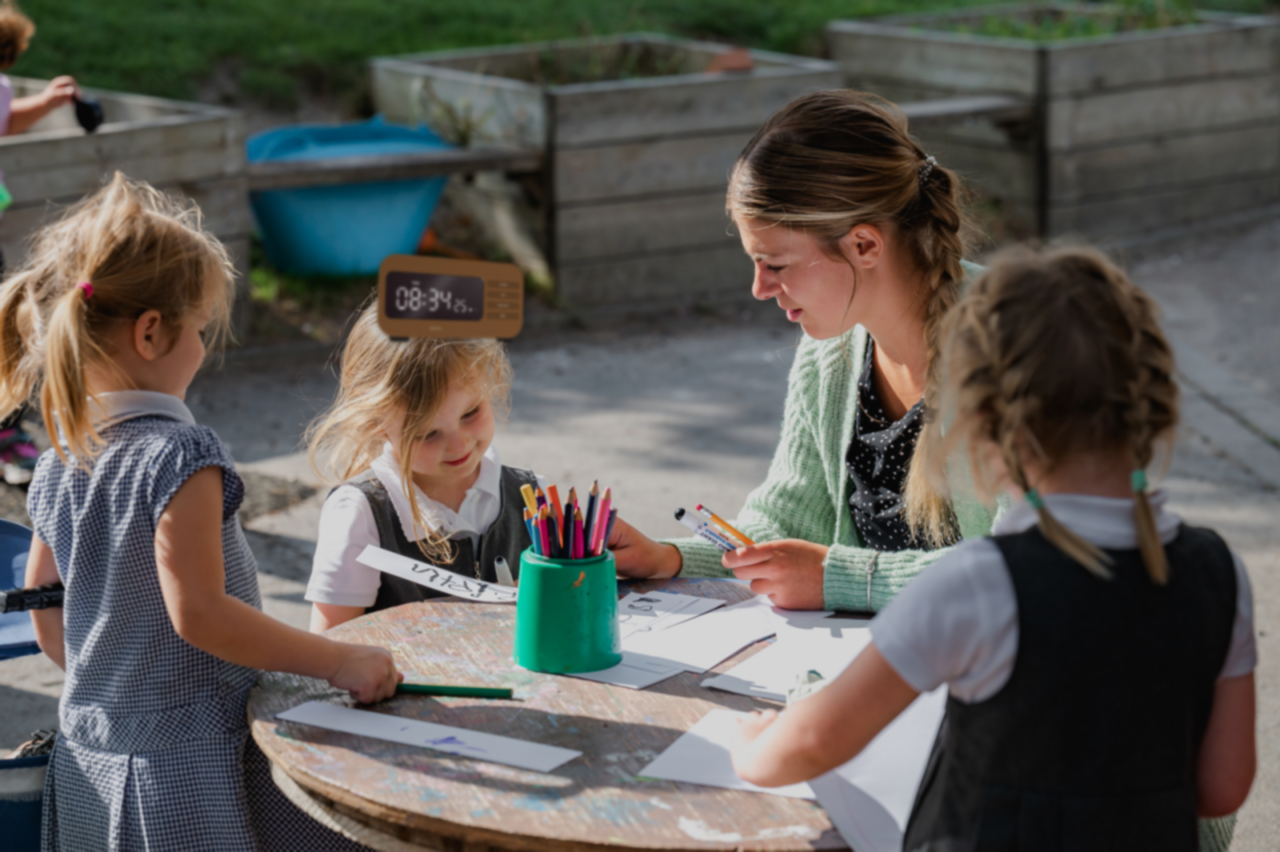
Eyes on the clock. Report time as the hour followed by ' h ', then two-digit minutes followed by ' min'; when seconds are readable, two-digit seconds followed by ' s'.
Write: 8 h 34 min
